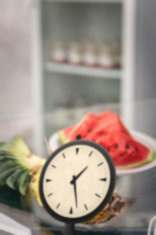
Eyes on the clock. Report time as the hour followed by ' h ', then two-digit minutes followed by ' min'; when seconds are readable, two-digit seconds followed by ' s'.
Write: 1 h 28 min
